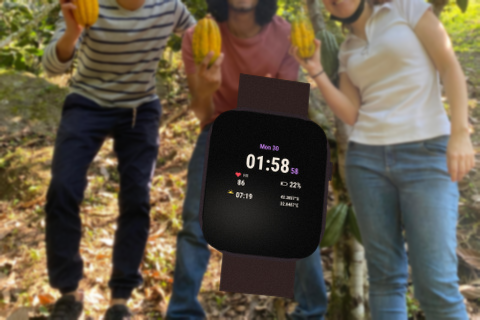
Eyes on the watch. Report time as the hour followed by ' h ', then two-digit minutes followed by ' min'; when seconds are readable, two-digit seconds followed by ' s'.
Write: 1 h 58 min 58 s
